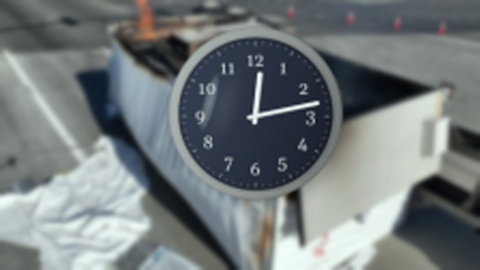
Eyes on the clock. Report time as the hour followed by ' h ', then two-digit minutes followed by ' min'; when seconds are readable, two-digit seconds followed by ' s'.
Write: 12 h 13 min
